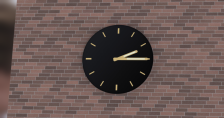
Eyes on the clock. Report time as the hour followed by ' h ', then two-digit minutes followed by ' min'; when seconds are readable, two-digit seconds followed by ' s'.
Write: 2 h 15 min
